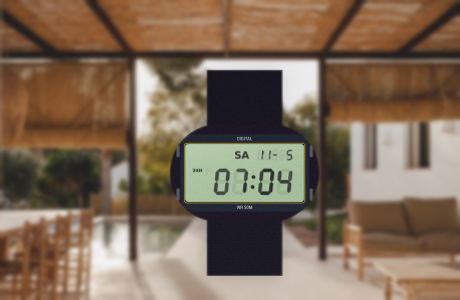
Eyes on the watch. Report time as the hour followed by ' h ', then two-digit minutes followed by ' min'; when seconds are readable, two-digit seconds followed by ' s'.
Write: 7 h 04 min
